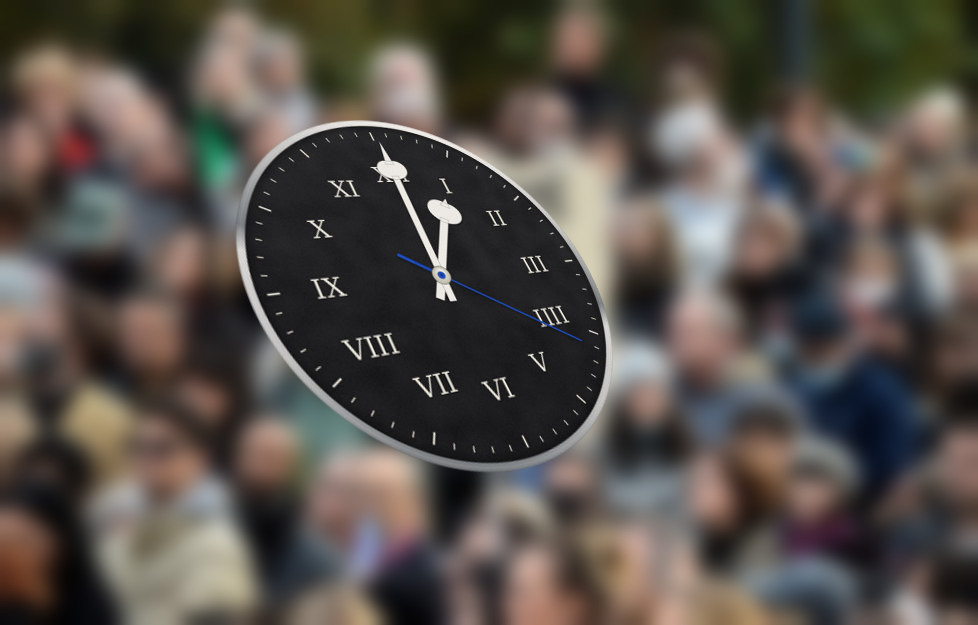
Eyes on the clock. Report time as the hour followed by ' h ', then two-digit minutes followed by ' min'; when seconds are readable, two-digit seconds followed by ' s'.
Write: 1 h 00 min 21 s
